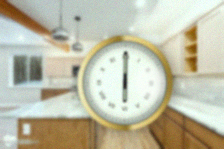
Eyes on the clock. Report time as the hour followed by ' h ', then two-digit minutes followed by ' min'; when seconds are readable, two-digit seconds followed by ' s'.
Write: 6 h 00 min
